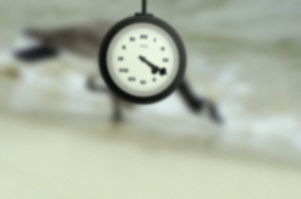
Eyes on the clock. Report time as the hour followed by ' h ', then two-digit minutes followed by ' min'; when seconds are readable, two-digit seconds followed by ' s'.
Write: 4 h 20 min
